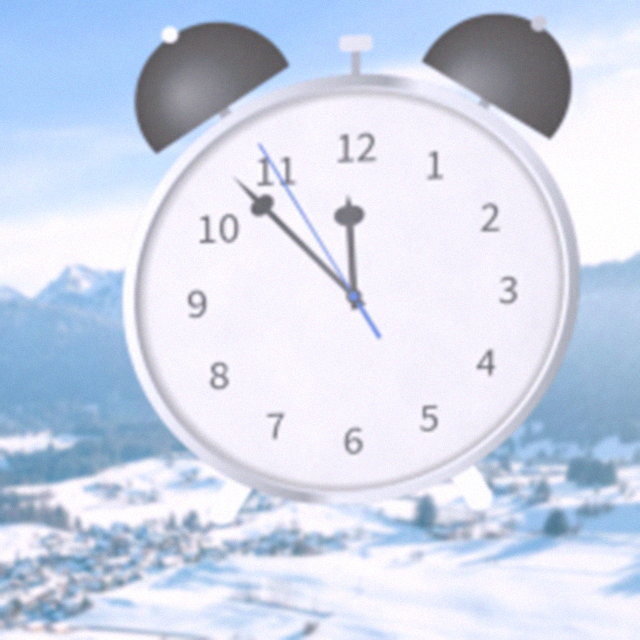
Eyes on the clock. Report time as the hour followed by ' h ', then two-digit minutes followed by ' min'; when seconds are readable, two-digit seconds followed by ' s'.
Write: 11 h 52 min 55 s
